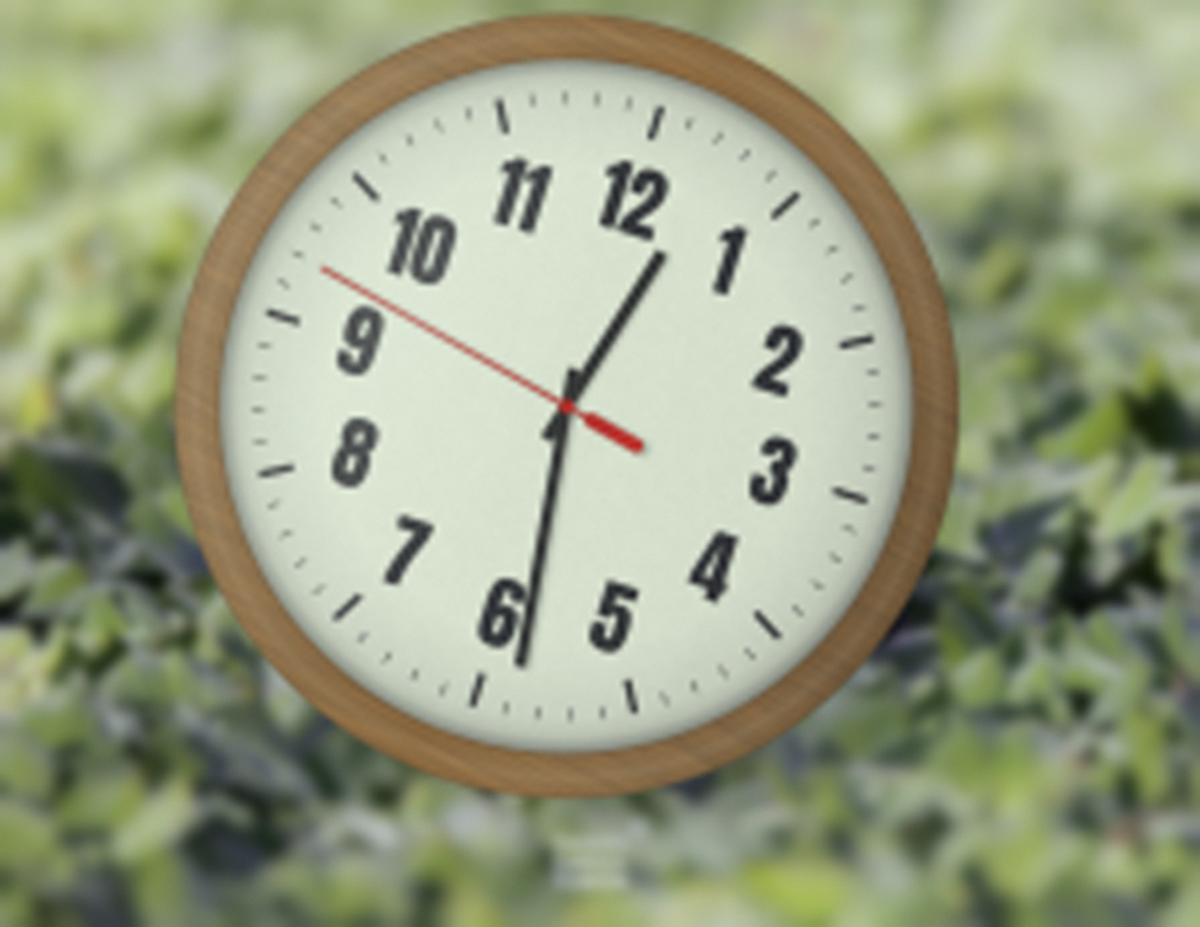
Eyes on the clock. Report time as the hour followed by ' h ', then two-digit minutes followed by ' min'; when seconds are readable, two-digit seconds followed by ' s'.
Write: 12 h 28 min 47 s
